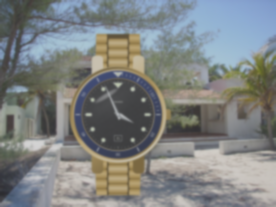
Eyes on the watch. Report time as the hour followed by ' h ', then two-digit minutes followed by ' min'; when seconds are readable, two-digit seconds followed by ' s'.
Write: 3 h 56 min
